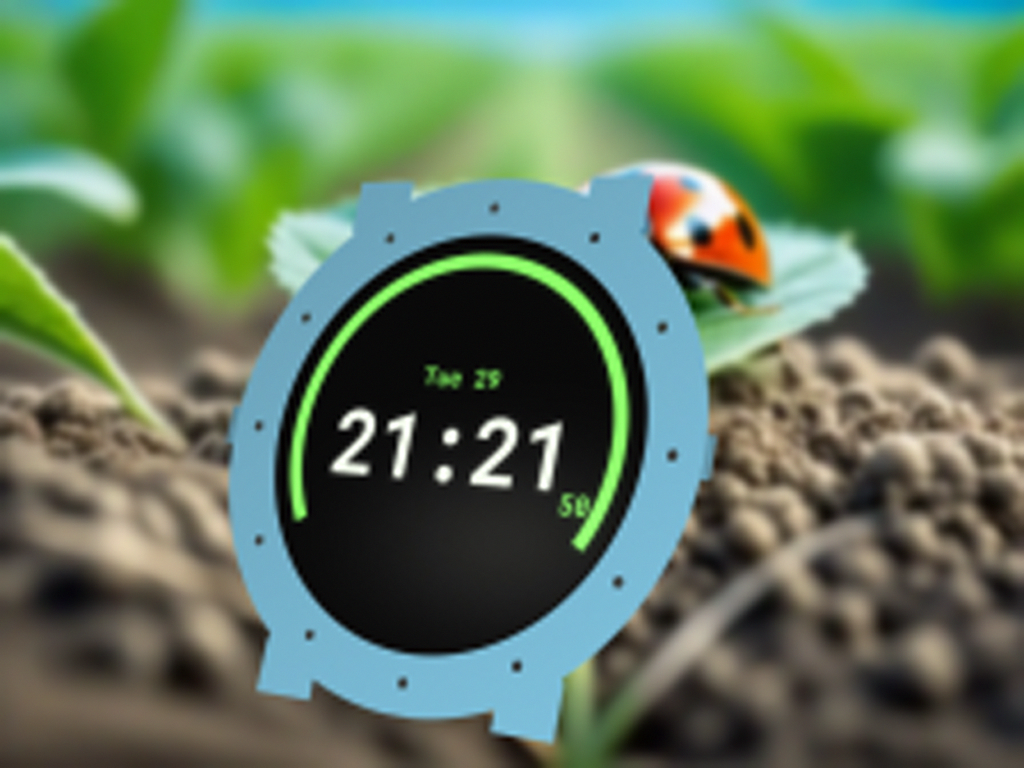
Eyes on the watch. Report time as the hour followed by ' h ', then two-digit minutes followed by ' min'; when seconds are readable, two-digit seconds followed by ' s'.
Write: 21 h 21 min
